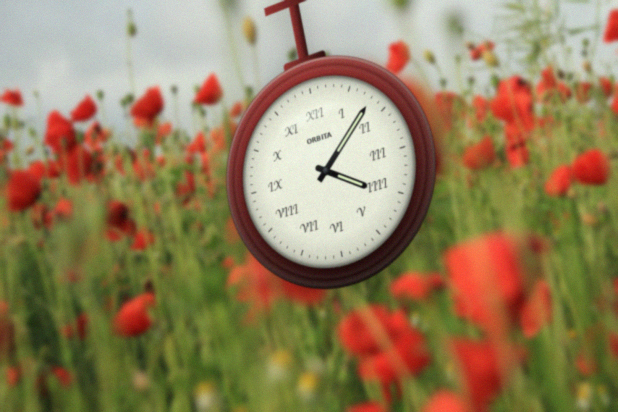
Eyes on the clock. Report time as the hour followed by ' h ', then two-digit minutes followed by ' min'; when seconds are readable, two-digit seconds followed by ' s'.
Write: 4 h 08 min
